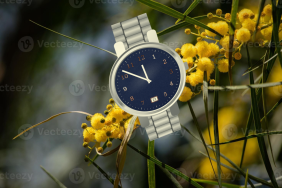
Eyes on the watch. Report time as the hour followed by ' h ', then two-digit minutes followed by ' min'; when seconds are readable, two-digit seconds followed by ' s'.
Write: 11 h 52 min
